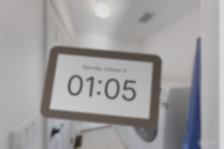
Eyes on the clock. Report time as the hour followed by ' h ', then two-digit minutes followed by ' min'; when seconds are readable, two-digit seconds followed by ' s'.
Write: 1 h 05 min
